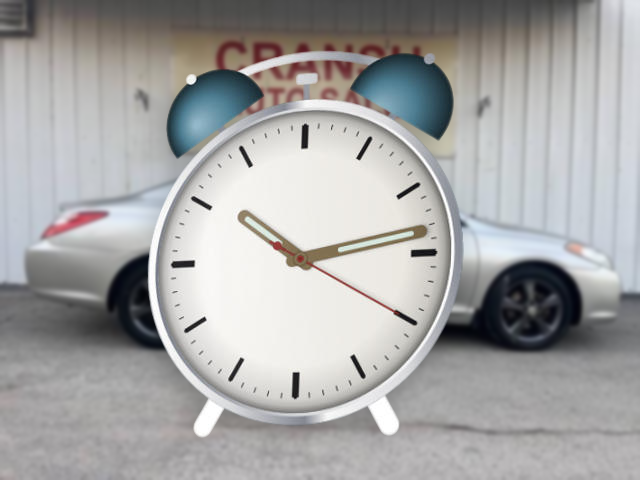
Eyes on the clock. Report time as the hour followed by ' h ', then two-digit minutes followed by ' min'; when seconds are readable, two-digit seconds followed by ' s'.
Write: 10 h 13 min 20 s
